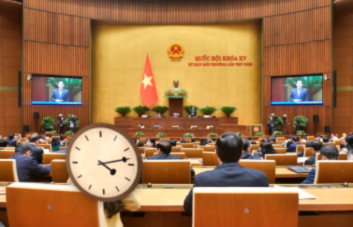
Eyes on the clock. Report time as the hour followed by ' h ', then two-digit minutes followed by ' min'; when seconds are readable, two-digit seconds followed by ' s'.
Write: 4 h 13 min
